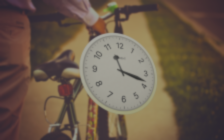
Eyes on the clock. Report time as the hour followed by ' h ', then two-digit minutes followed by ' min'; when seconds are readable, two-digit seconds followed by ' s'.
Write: 11 h 18 min
